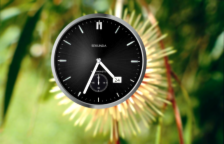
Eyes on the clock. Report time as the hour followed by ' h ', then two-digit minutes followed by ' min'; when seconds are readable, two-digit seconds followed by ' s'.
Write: 4 h 34 min
